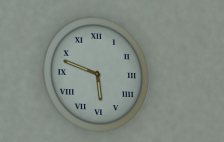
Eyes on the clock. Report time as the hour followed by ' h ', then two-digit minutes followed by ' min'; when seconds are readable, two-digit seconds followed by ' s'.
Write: 5 h 48 min
